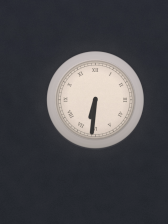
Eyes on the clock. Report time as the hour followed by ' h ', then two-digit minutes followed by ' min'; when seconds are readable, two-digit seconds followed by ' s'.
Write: 6 h 31 min
